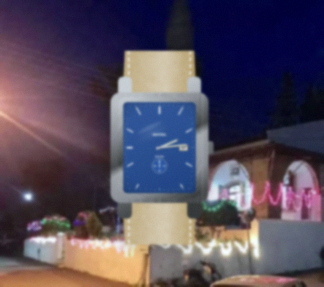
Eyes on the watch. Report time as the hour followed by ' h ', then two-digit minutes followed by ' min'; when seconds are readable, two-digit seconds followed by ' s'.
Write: 2 h 14 min
